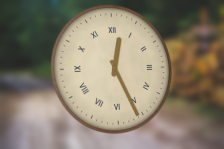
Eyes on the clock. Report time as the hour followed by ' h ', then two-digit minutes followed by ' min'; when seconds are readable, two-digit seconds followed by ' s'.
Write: 12 h 26 min
